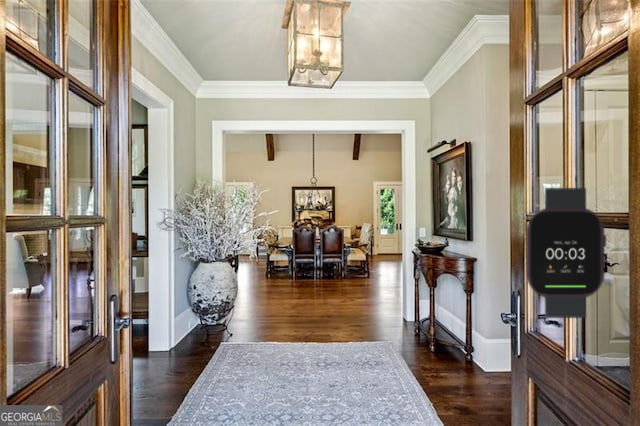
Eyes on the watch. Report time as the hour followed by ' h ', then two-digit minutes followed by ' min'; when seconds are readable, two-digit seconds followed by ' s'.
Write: 0 h 03 min
